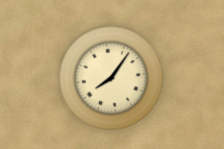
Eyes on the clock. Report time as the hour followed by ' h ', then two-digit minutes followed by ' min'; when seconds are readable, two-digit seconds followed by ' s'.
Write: 8 h 07 min
